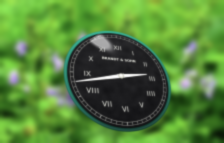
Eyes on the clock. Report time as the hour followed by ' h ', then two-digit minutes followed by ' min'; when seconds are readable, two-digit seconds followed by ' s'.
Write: 2 h 43 min
